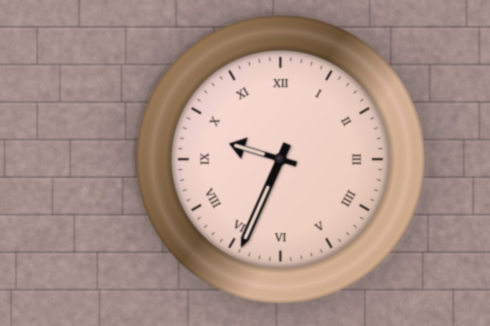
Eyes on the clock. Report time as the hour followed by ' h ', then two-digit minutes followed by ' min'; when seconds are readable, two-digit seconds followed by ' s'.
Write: 9 h 34 min
